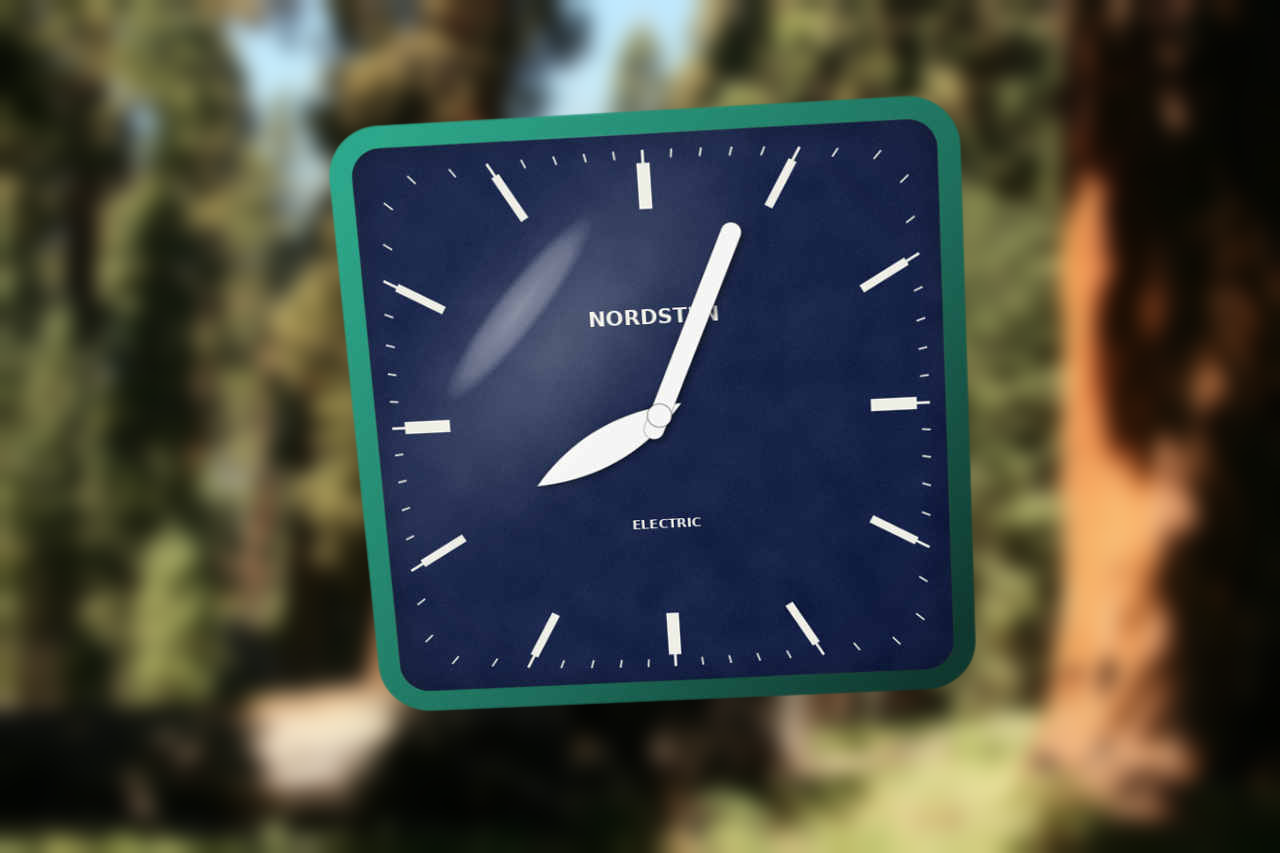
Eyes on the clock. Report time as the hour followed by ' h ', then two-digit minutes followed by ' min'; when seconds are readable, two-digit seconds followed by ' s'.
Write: 8 h 04 min
